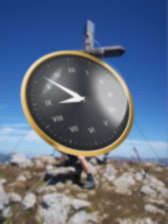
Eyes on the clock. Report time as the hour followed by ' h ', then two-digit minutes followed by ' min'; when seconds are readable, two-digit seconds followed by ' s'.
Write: 8 h 52 min
